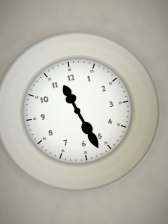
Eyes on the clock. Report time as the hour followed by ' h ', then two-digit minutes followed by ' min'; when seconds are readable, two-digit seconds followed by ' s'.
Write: 11 h 27 min
